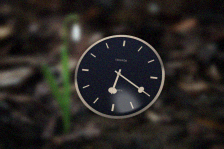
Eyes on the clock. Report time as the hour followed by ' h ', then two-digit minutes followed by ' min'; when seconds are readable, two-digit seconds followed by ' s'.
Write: 6 h 20 min
